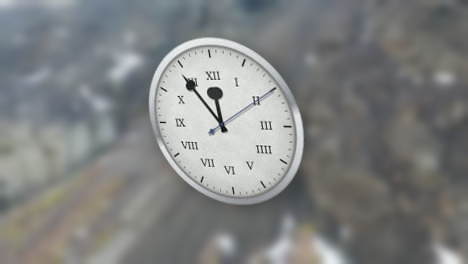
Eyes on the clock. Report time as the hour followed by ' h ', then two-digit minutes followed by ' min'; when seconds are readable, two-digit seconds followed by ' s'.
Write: 11 h 54 min 10 s
